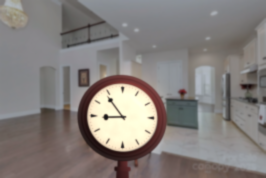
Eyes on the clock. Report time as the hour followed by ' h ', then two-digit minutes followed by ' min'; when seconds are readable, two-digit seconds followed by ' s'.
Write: 8 h 54 min
